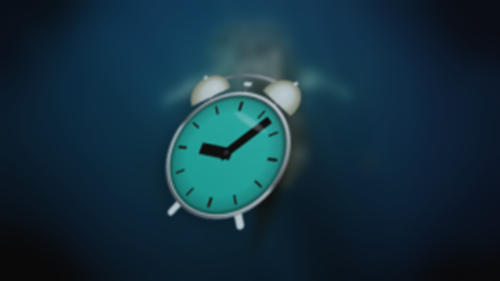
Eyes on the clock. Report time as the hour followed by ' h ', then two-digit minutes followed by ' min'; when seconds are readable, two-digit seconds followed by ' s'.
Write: 9 h 07 min
